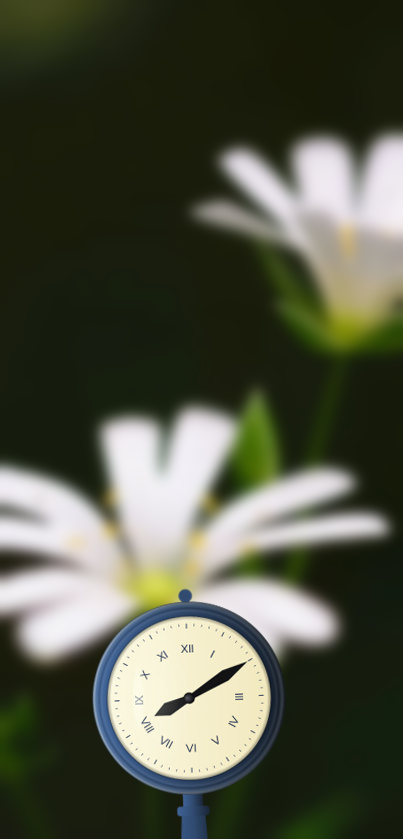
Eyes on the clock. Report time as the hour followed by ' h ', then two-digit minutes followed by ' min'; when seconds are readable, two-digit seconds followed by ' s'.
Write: 8 h 10 min
